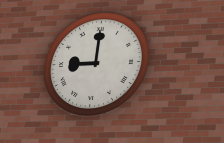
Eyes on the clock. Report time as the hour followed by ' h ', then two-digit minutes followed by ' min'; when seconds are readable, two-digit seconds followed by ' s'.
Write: 9 h 00 min
